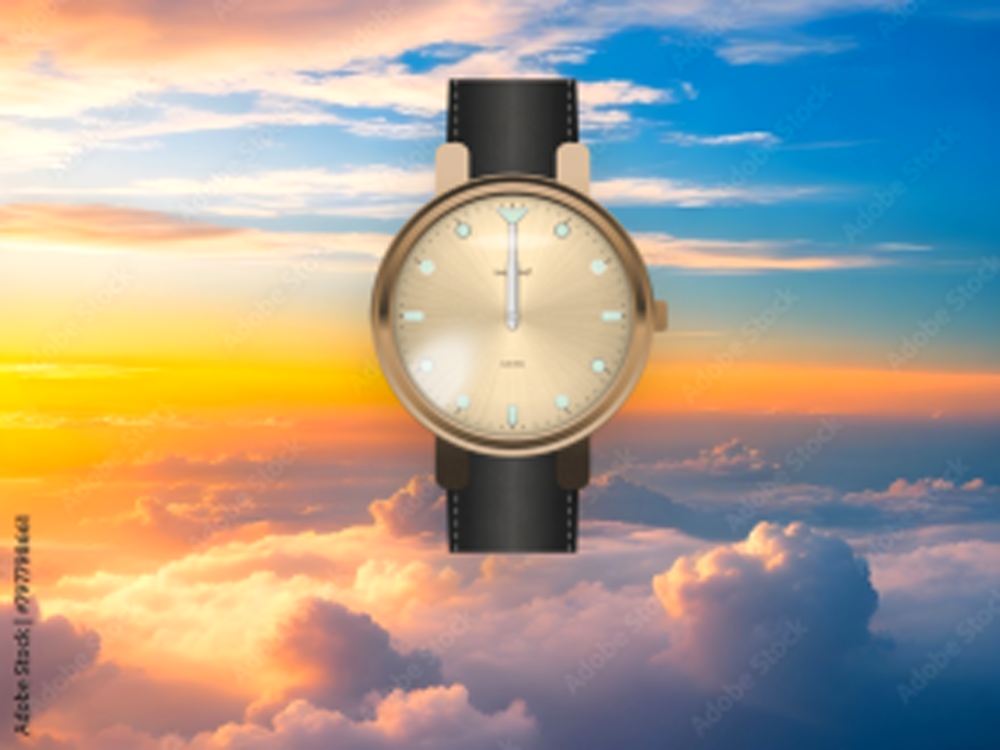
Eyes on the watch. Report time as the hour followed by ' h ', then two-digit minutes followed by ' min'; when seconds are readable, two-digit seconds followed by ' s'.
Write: 12 h 00 min
